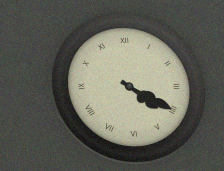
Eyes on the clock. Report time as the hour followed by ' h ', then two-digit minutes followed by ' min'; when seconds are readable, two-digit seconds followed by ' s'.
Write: 4 h 20 min
